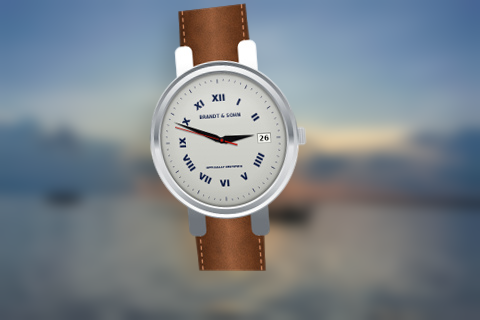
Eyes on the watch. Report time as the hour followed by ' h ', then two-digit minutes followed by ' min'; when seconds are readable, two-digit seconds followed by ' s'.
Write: 2 h 48 min 48 s
